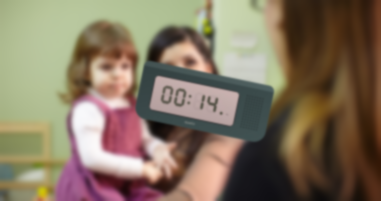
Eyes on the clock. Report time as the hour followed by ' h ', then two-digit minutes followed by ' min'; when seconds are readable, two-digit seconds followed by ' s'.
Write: 0 h 14 min
